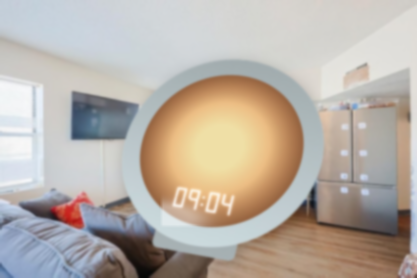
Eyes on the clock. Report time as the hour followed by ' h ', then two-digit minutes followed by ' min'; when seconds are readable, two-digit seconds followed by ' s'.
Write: 9 h 04 min
